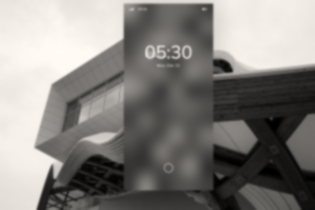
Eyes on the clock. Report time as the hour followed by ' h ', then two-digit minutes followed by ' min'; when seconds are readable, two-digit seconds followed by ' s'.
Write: 5 h 30 min
